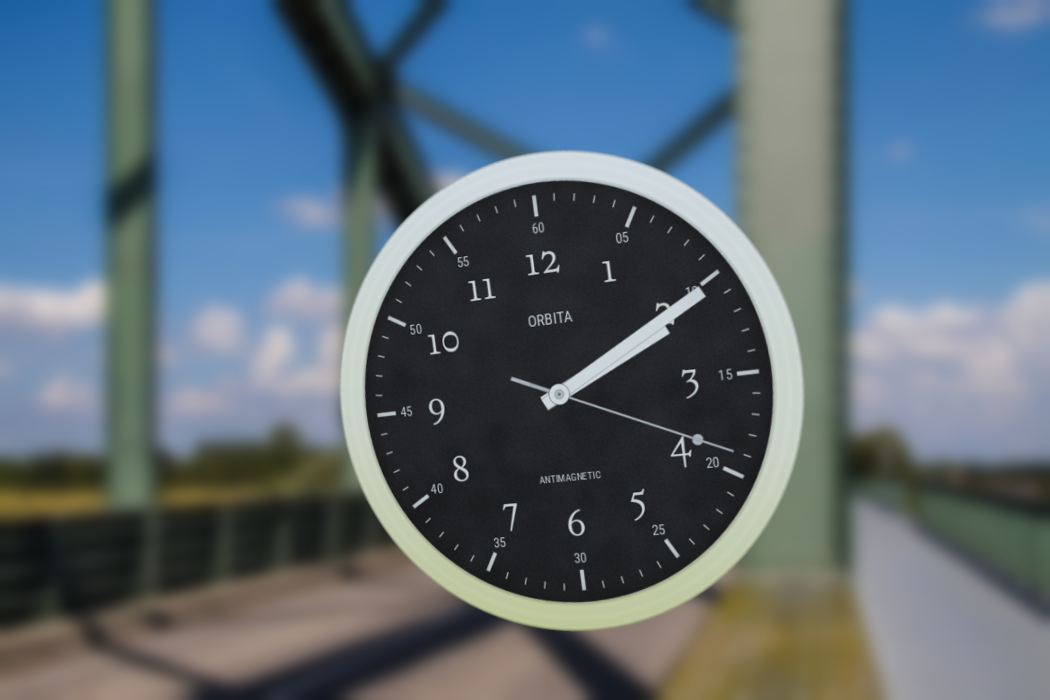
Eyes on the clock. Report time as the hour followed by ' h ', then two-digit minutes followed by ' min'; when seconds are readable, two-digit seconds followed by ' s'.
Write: 2 h 10 min 19 s
